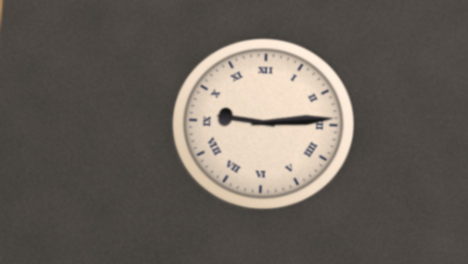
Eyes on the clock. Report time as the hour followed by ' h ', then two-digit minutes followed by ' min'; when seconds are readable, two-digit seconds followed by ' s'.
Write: 9 h 14 min
